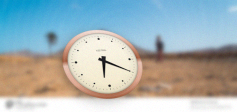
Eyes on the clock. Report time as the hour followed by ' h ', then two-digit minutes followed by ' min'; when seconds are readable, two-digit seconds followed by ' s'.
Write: 6 h 20 min
